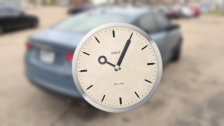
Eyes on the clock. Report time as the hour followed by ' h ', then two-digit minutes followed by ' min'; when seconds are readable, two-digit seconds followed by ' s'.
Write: 10 h 05 min
